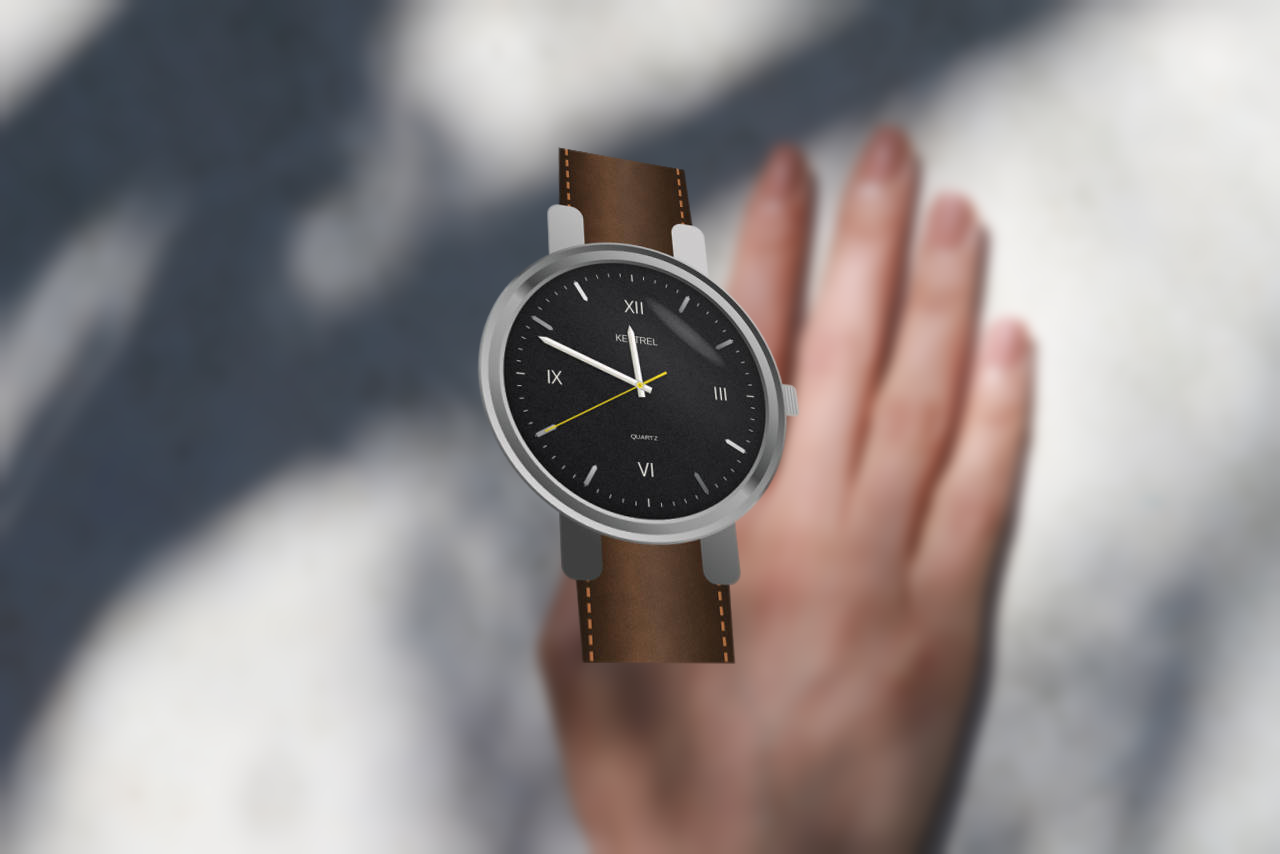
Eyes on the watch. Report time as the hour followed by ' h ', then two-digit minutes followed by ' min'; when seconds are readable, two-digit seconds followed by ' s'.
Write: 11 h 48 min 40 s
